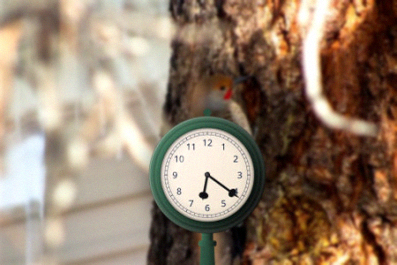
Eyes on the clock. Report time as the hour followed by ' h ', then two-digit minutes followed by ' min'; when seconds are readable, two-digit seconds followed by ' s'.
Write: 6 h 21 min
